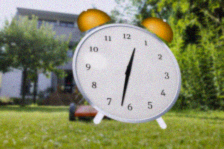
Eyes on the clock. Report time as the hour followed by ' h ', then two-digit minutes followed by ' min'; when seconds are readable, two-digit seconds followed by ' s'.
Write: 12 h 32 min
